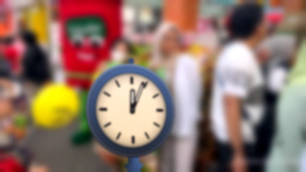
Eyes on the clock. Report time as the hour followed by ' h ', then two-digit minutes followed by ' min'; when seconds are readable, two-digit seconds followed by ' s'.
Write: 12 h 04 min
